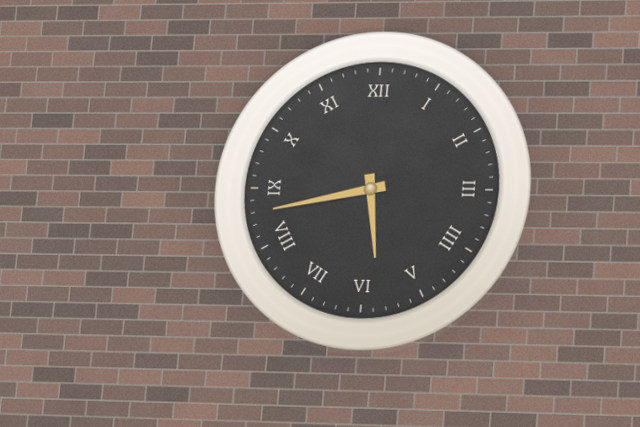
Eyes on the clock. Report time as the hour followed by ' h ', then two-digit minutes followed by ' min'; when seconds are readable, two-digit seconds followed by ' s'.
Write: 5 h 43 min
